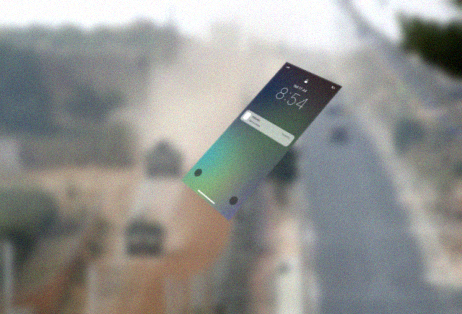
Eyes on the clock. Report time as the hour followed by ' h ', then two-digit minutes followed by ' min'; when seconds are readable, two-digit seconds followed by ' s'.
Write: 8 h 54 min
